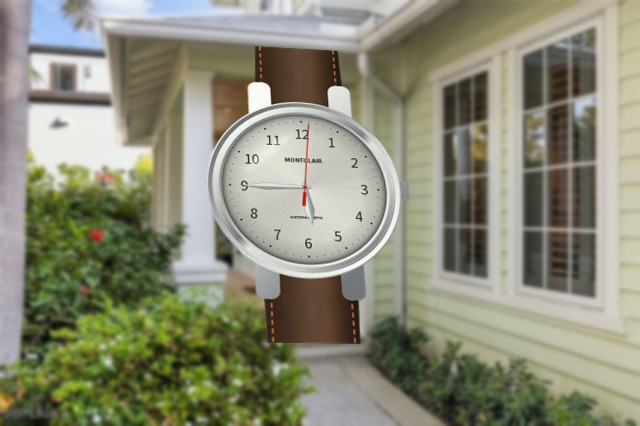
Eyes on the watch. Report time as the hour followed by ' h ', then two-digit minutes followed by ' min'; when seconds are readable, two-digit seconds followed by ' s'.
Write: 5 h 45 min 01 s
